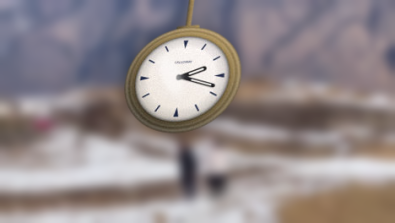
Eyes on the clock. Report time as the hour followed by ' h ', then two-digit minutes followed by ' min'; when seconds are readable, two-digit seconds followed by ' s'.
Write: 2 h 18 min
